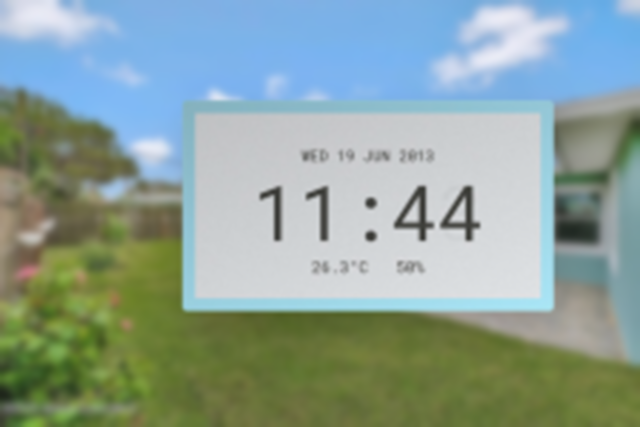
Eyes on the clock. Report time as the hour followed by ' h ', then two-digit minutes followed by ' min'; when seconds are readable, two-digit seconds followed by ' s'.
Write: 11 h 44 min
